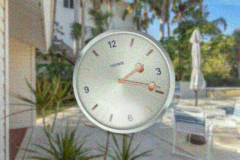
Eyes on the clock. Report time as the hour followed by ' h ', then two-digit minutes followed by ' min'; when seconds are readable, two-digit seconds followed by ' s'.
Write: 2 h 19 min
